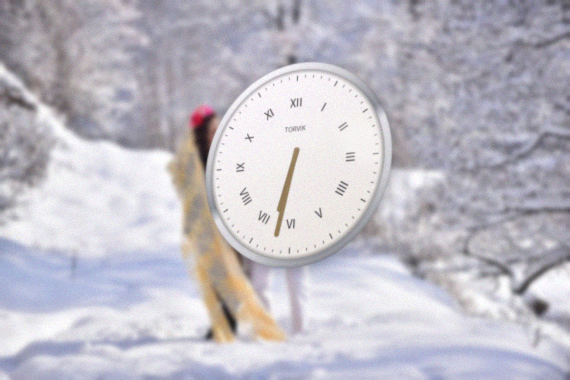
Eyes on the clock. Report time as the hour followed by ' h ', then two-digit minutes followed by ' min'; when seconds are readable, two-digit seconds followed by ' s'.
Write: 6 h 32 min
